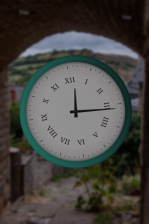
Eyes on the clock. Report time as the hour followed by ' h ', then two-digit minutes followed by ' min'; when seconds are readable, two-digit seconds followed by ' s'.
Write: 12 h 16 min
